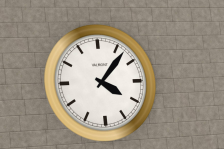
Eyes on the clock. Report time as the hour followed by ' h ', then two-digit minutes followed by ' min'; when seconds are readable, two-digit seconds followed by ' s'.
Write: 4 h 07 min
